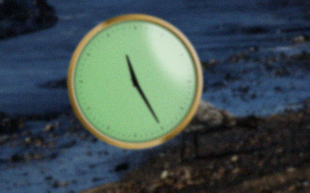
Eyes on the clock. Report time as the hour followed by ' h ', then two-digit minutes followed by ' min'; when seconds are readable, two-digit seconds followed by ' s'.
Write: 11 h 25 min
